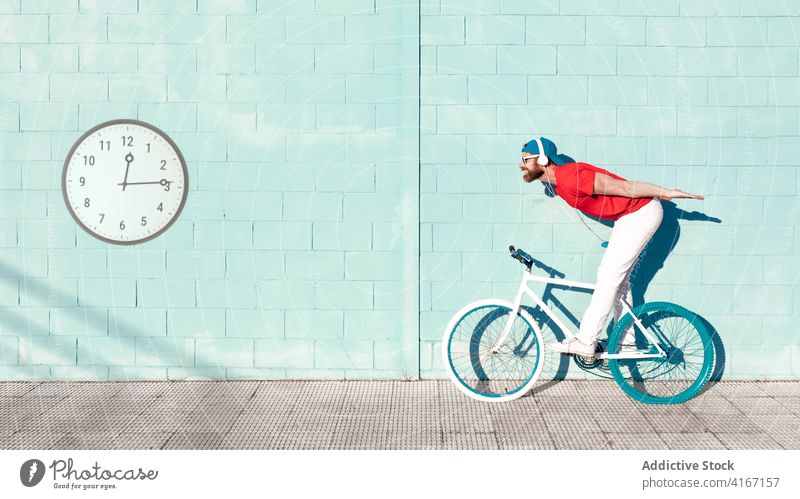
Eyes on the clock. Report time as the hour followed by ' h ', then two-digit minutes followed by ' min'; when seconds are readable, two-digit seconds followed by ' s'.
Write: 12 h 14 min
